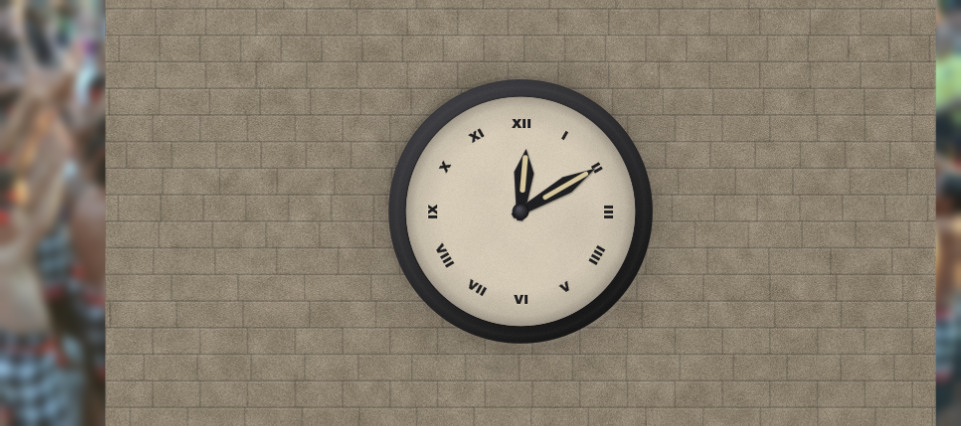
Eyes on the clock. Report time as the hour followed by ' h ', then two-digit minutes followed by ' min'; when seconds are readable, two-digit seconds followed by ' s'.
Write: 12 h 10 min
